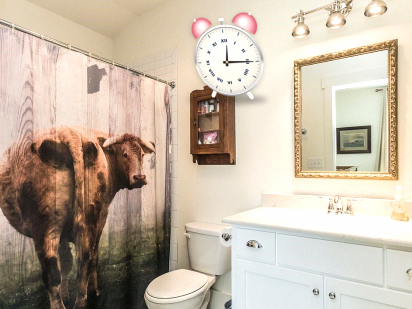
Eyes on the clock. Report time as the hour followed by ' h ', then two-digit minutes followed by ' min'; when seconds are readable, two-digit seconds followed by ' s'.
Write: 12 h 15 min
